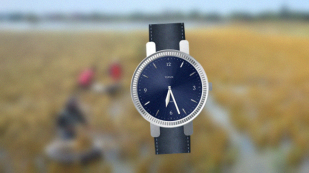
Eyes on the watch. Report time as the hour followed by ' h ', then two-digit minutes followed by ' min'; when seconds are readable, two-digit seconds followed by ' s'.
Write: 6 h 27 min
